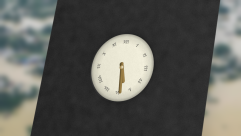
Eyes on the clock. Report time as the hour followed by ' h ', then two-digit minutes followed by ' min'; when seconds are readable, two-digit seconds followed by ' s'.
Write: 5 h 29 min
